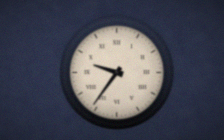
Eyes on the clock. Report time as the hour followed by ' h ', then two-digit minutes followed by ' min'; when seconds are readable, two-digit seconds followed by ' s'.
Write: 9 h 36 min
